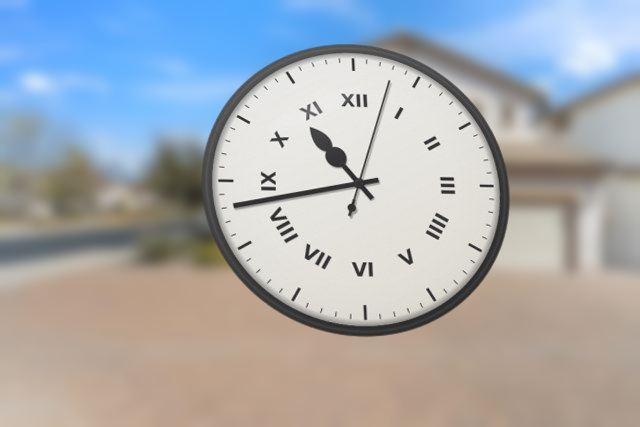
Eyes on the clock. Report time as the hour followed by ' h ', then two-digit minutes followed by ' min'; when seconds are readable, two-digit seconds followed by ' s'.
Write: 10 h 43 min 03 s
